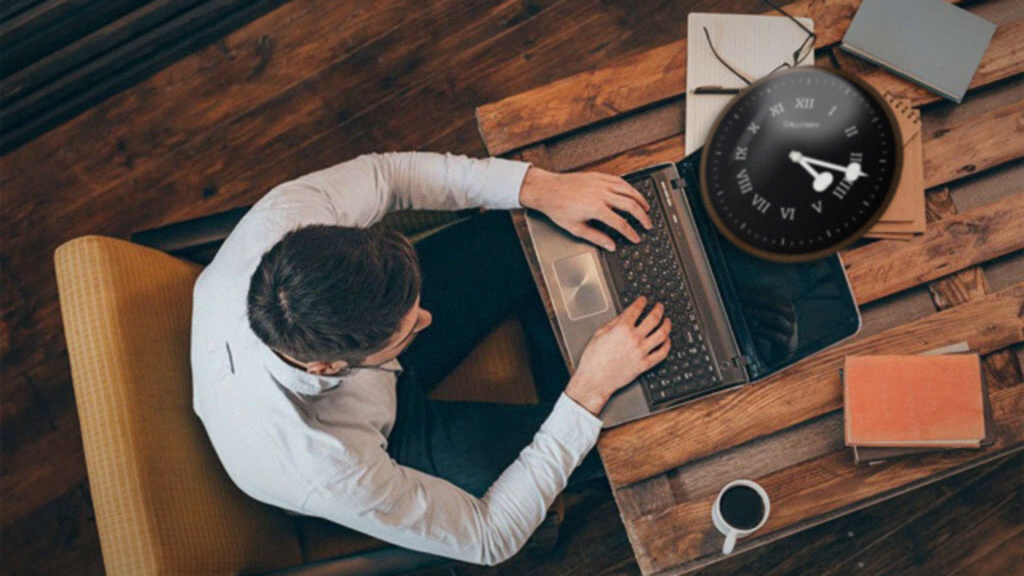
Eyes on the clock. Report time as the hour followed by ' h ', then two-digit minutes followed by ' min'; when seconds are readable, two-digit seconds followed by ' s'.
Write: 4 h 17 min
